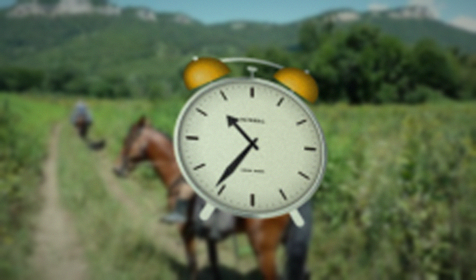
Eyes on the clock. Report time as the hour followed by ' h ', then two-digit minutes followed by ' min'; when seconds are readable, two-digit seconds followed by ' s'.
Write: 10 h 36 min
